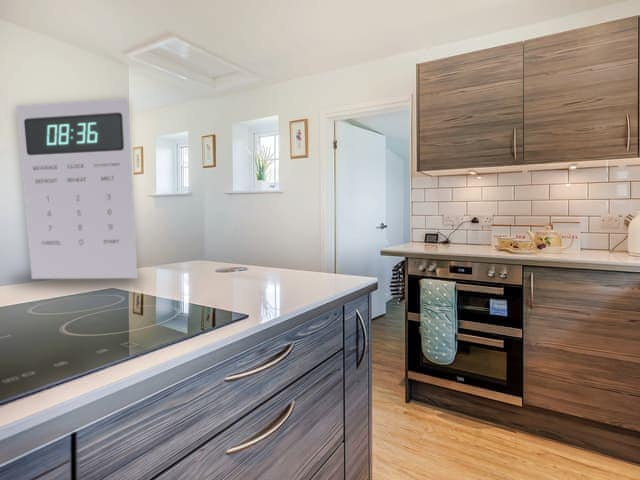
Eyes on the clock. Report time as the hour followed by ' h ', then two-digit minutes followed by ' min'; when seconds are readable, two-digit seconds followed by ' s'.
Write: 8 h 36 min
